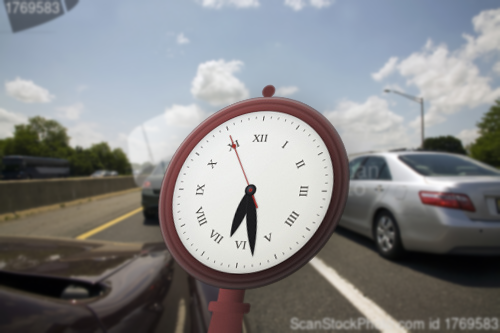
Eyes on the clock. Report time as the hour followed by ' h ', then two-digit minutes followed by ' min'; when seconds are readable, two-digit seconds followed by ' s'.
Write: 6 h 27 min 55 s
